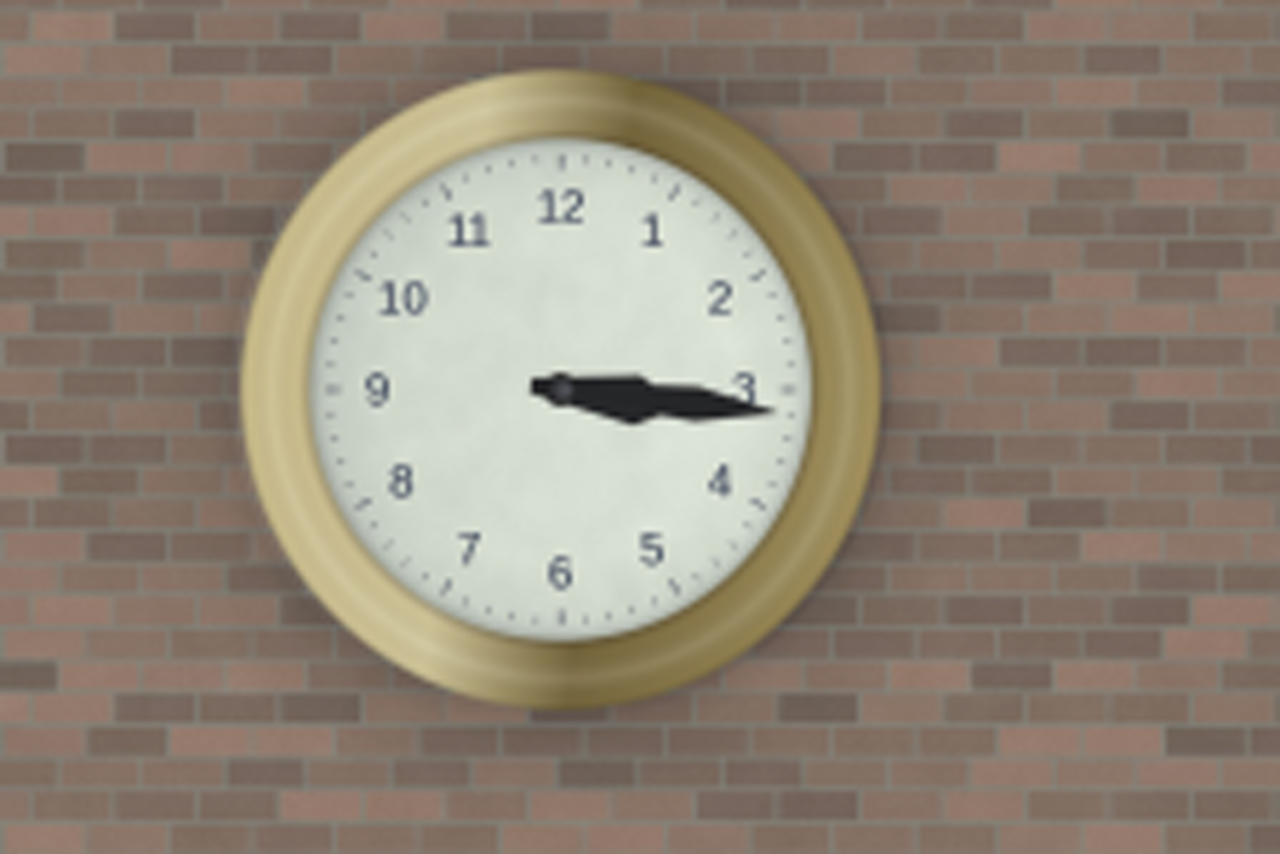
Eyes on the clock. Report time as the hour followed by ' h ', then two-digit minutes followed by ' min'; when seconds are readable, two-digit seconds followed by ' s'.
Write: 3 h 16 min
